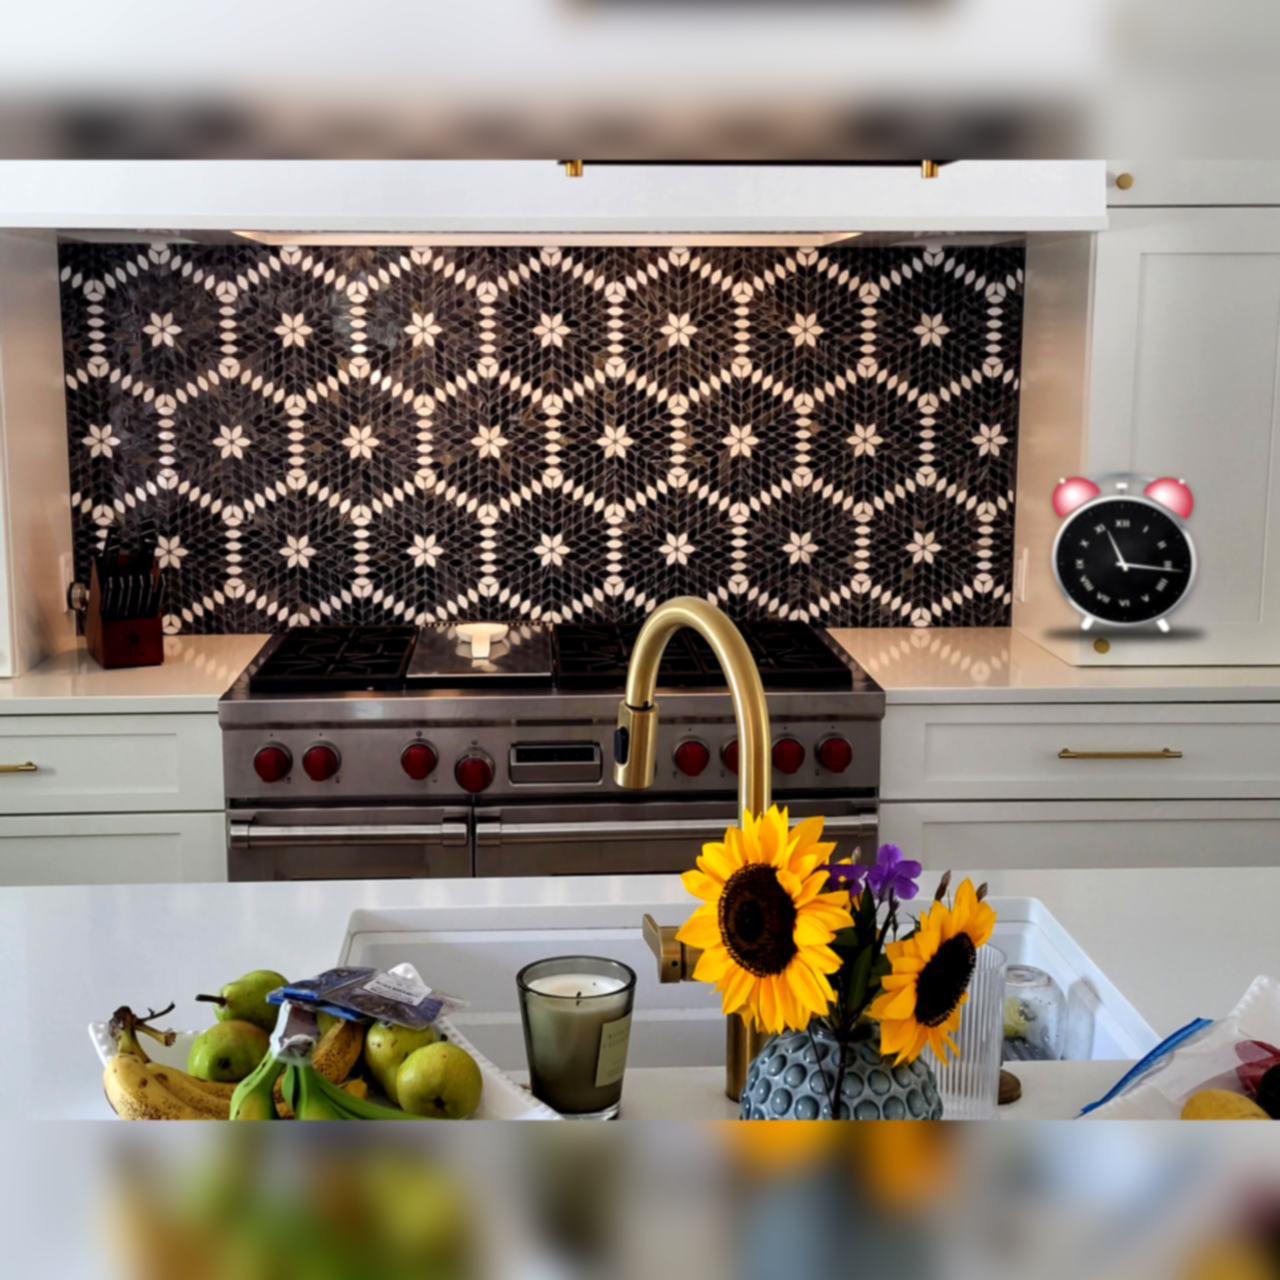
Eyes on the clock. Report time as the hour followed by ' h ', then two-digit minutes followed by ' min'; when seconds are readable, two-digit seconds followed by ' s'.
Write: 11 h 16 min
